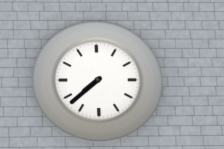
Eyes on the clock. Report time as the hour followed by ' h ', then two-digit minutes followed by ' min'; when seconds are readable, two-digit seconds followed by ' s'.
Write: 7 h 38 min
